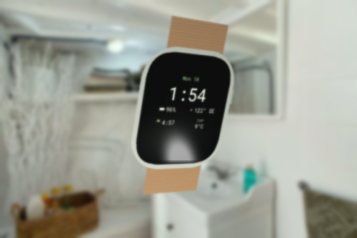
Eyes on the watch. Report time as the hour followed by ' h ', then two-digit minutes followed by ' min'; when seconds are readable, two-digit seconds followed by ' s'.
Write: 1 h 54 min
